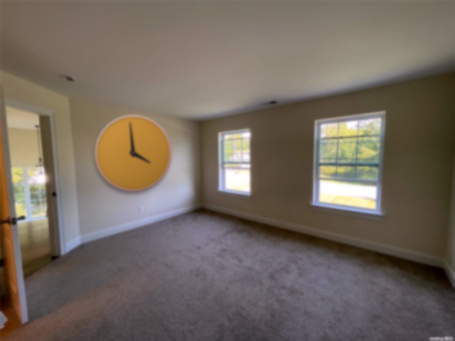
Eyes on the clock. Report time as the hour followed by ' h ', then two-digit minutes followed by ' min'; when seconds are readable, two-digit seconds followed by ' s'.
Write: 3 h 59 min
